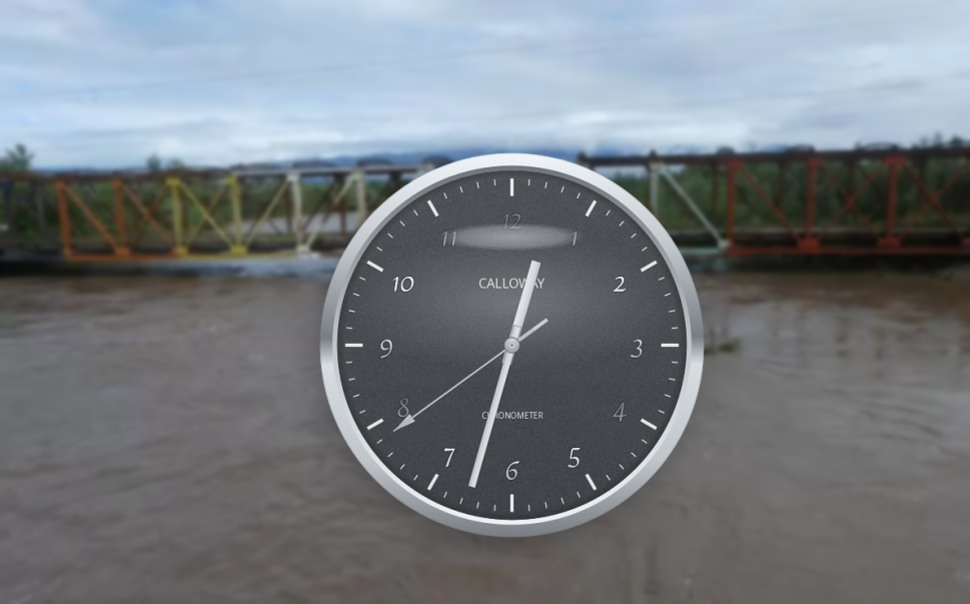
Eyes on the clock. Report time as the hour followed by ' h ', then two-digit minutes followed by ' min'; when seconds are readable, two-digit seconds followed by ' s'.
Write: 12 h 32 min 39 s
